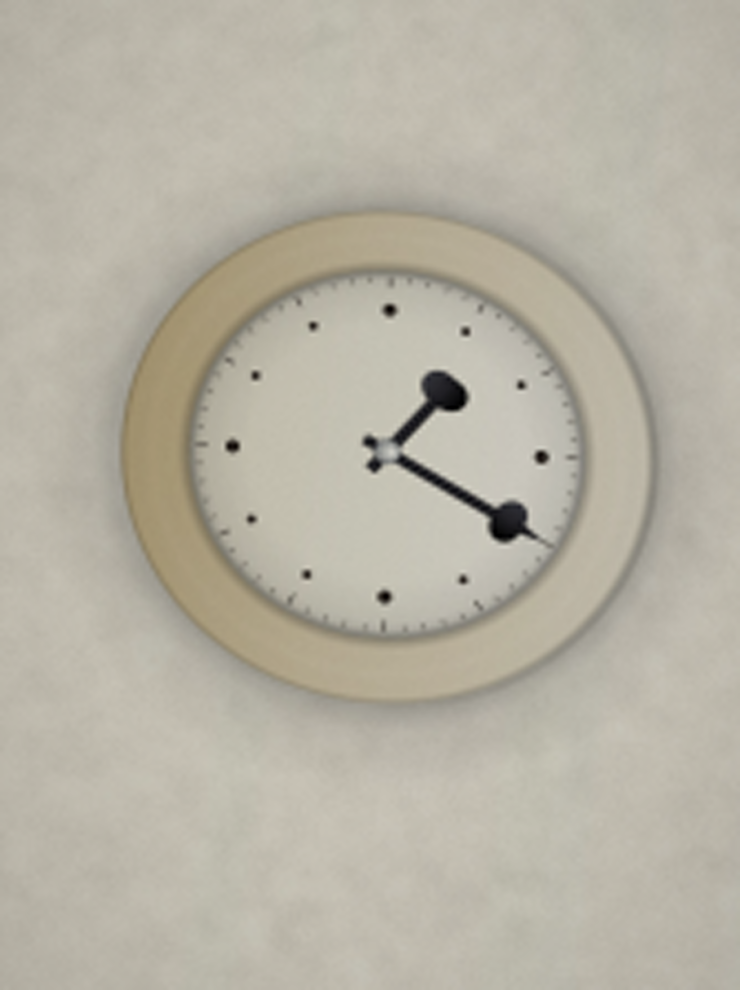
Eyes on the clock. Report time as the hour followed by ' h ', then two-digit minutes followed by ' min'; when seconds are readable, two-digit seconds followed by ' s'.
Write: 1 h 20 min
